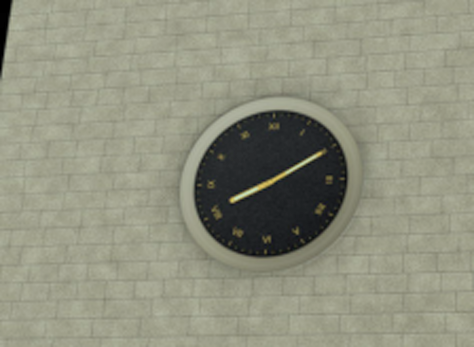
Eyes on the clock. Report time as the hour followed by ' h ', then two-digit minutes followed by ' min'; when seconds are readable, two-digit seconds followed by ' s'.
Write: 8 h 10 min
